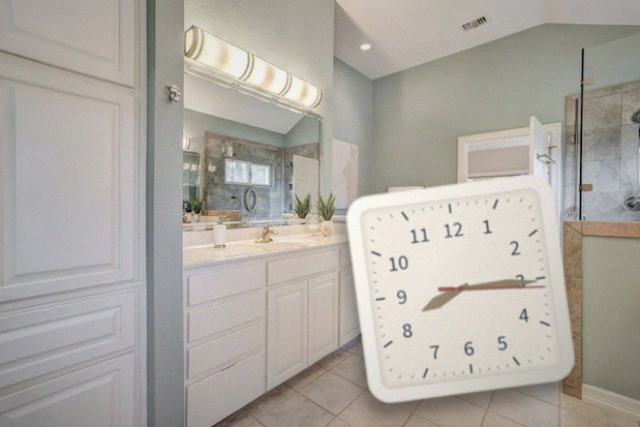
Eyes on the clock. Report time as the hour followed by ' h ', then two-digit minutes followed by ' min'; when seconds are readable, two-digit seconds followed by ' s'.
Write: 8 h 15 min 16 s
